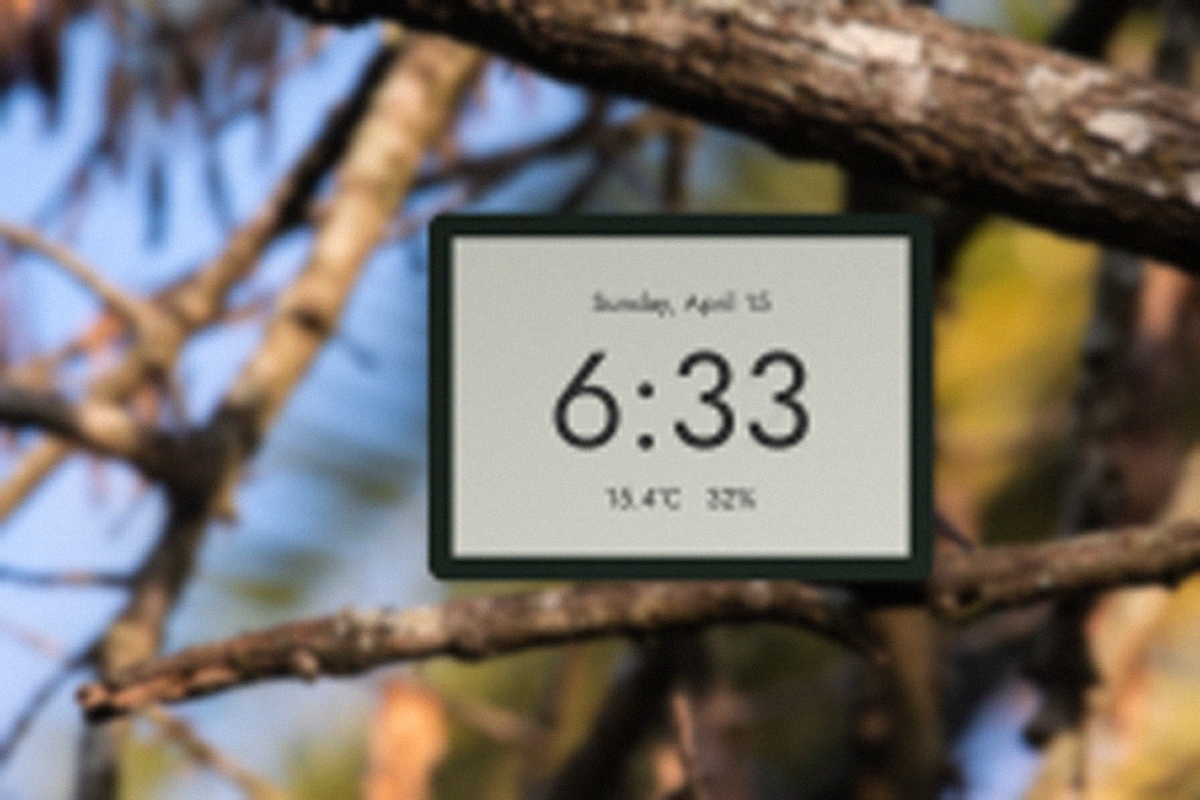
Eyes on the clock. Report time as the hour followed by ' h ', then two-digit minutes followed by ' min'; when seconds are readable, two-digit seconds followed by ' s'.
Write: 6 h 33 min
